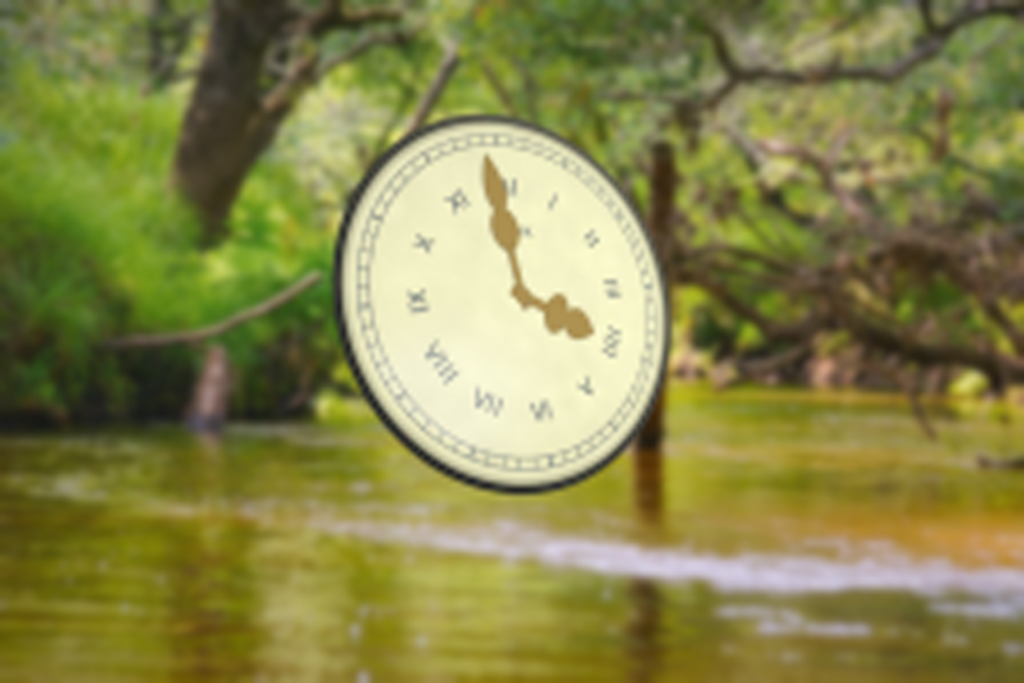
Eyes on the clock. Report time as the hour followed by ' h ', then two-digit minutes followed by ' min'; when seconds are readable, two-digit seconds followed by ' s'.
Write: 3 h 59 min
